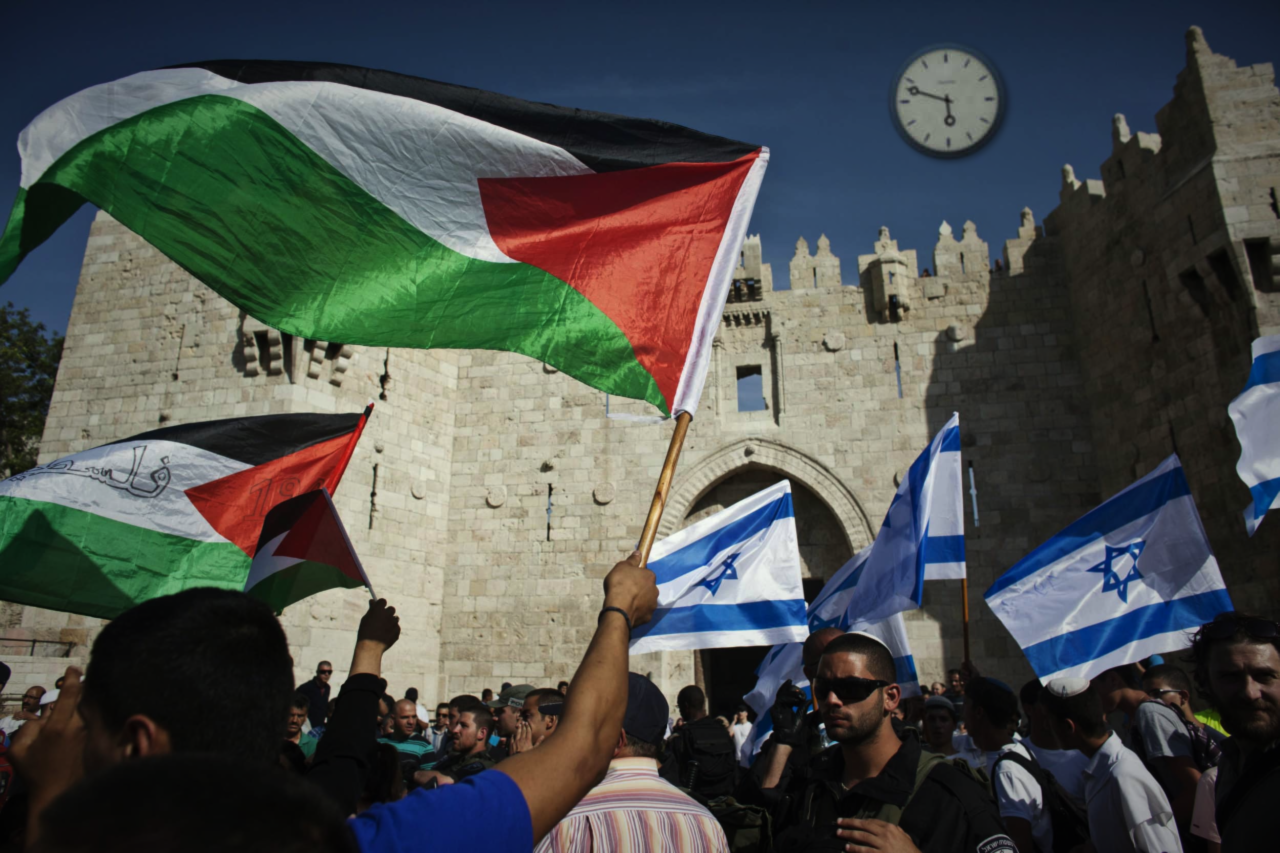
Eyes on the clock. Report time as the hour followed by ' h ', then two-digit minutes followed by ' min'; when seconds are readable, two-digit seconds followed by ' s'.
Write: 5 h 48 min
